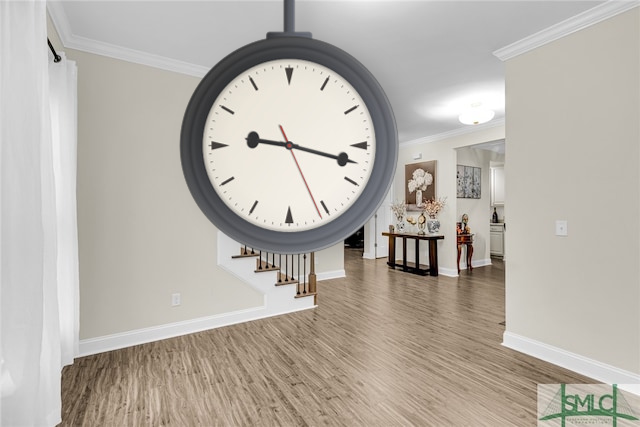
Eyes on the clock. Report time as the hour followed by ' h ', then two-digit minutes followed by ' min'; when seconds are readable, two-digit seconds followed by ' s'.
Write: 9 h 17 min 26 s
